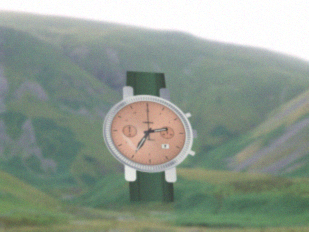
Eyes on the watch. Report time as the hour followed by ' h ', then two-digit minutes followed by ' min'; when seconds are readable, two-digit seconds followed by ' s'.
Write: 2 h 35 min
